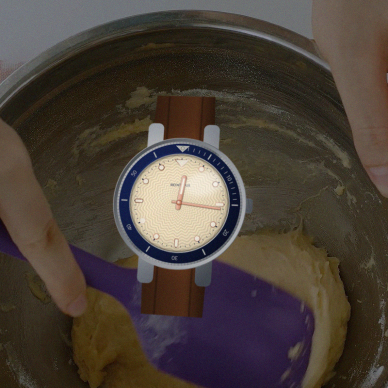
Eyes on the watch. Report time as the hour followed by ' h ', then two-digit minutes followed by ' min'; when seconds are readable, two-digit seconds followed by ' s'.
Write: 12 h 16 min
